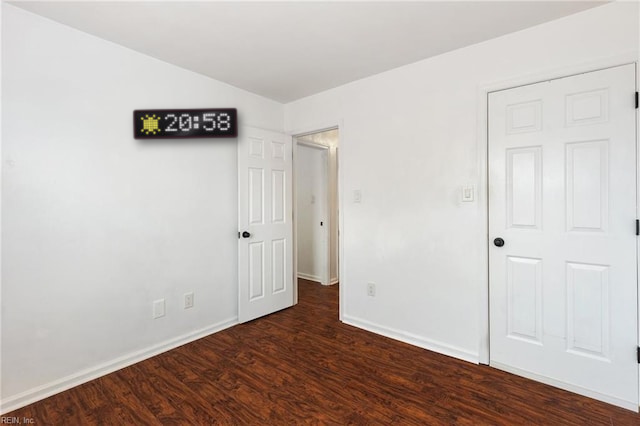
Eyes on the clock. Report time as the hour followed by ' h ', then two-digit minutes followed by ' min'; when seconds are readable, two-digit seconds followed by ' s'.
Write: 20 h 58 min
